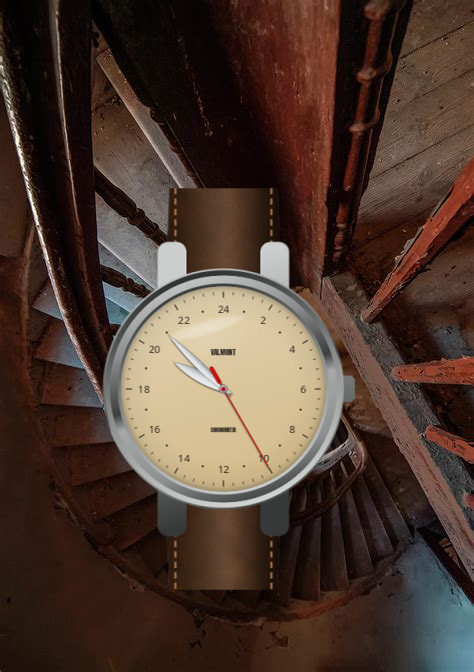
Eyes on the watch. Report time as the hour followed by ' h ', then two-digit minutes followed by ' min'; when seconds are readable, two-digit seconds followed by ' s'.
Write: 19 h 52 min 25 s
